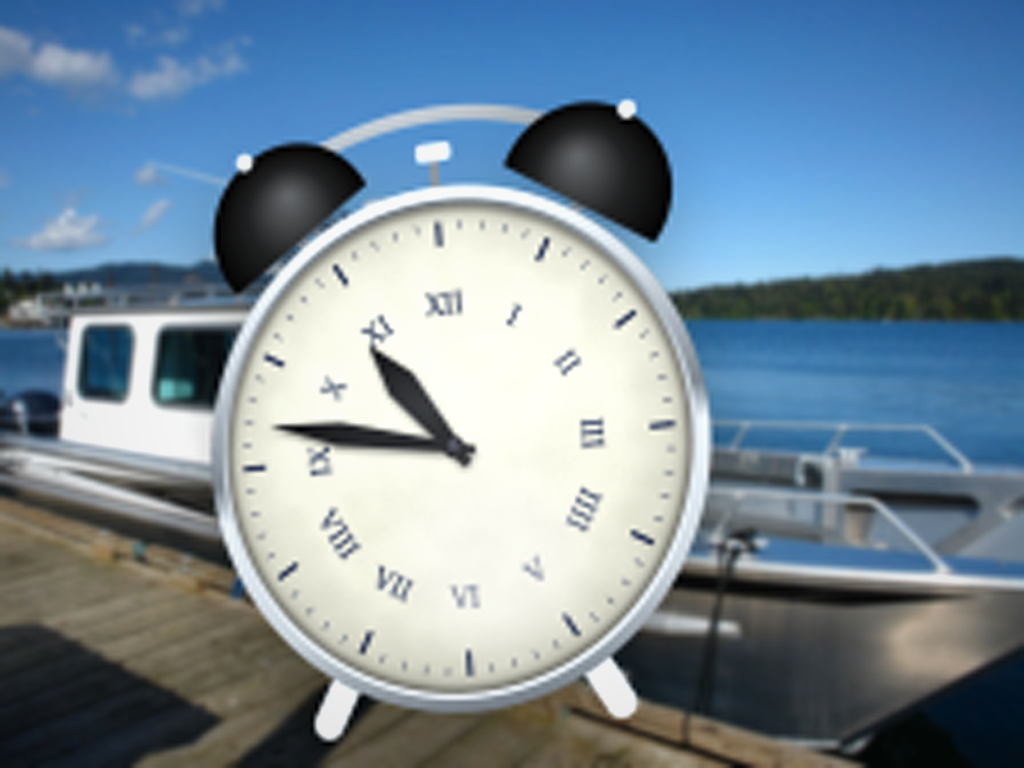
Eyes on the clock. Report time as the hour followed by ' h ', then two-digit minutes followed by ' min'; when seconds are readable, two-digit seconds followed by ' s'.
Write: 10 h 47 min
